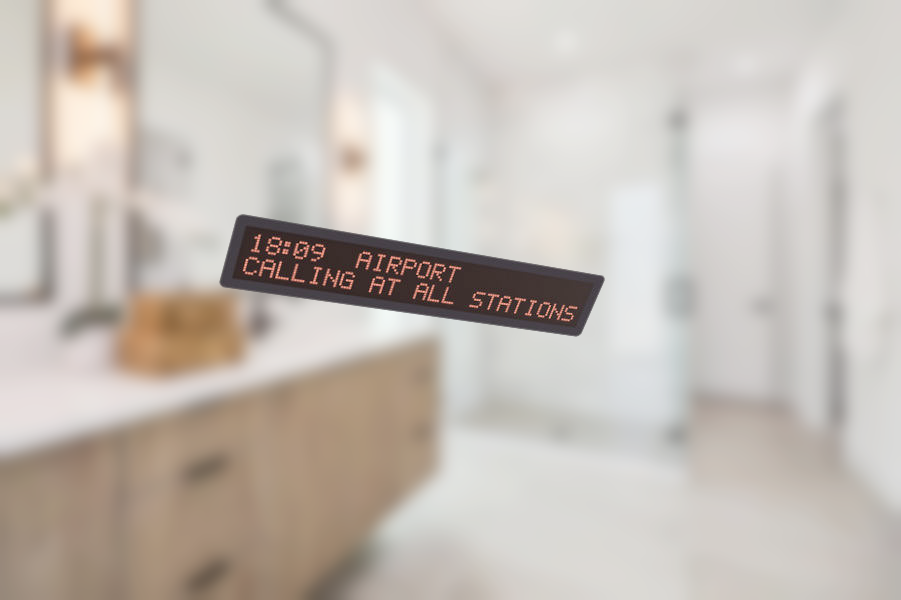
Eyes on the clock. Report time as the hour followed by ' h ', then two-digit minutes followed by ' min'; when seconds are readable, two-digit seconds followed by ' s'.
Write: 18 h 09 min
